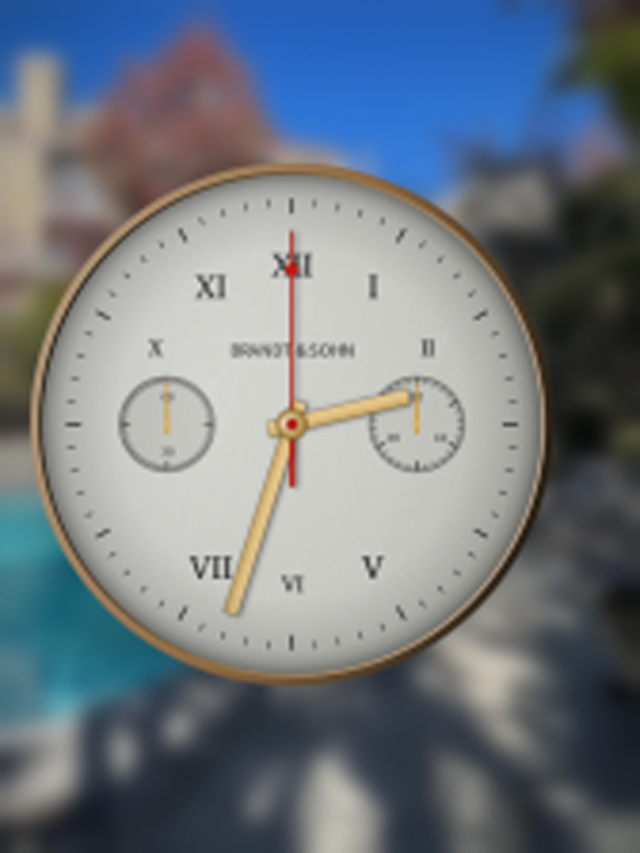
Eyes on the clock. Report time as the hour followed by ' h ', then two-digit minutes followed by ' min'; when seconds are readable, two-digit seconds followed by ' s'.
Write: 2 h 33 min
